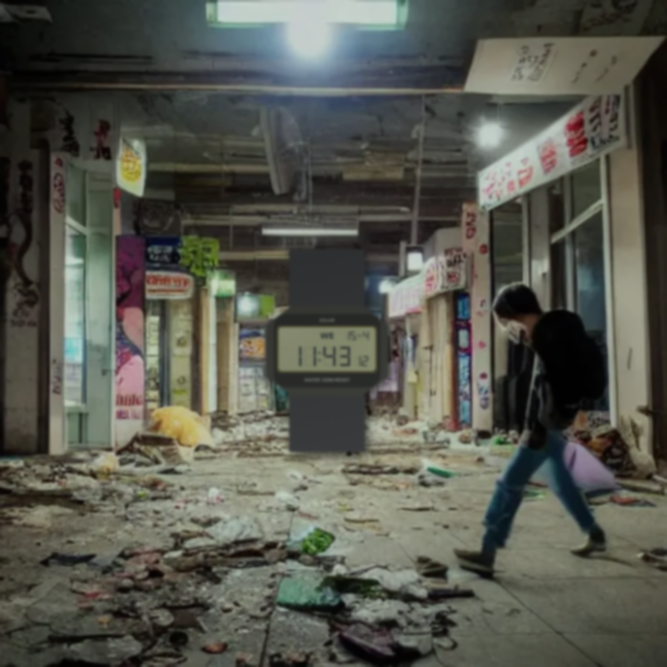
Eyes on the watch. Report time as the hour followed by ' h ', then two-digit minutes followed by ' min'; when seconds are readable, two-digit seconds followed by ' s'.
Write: 11 h 43 min
